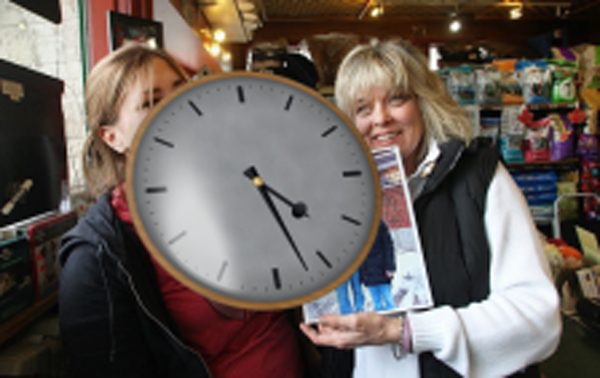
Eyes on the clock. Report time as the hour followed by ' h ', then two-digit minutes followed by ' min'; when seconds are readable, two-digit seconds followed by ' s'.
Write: 4 h 27 min
